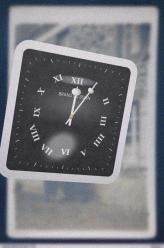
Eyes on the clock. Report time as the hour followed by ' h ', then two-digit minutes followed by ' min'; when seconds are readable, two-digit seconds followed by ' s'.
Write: 12 h 05 min
